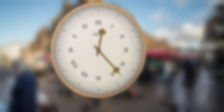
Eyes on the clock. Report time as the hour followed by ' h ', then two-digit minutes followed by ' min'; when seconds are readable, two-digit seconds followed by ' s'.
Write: 12 h 23 min
